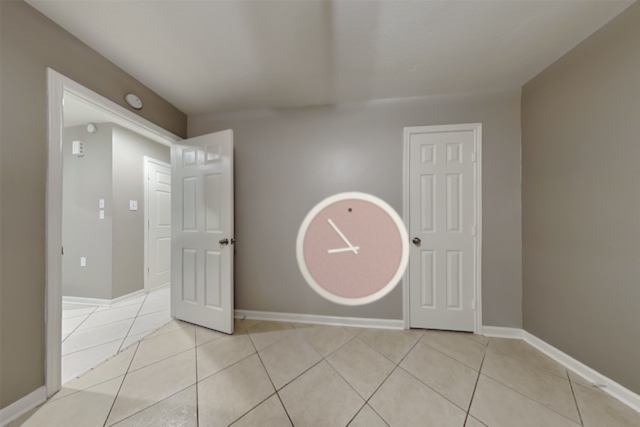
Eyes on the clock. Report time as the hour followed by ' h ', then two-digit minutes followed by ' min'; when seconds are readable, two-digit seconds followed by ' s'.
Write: 8 h 54 min
